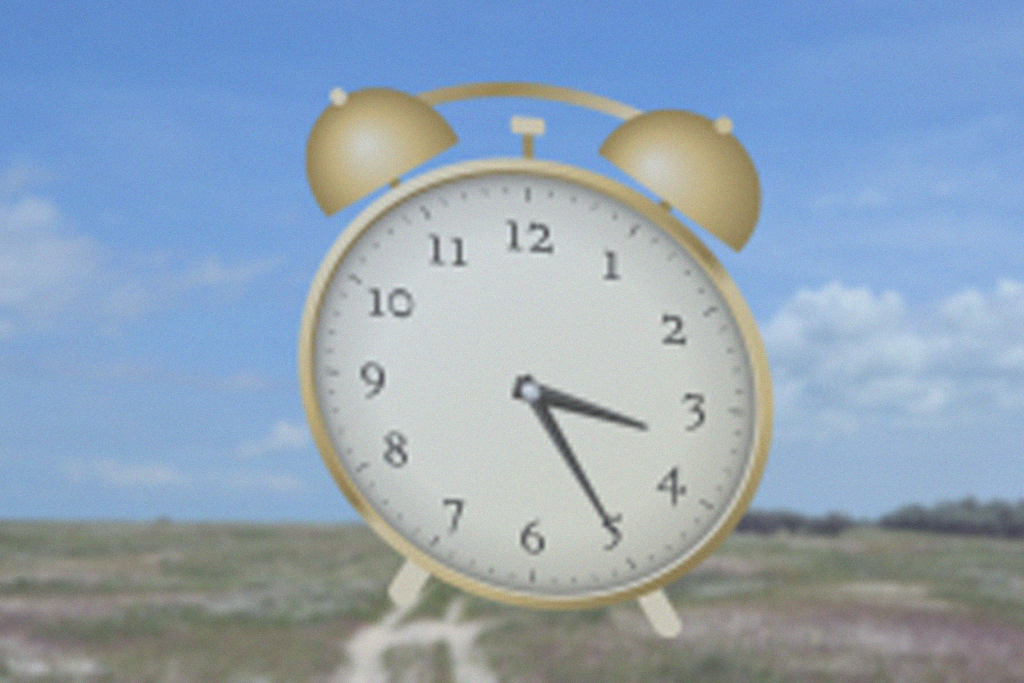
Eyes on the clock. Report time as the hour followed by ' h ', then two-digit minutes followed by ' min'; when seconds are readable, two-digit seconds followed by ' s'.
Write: 3 h 25 min
